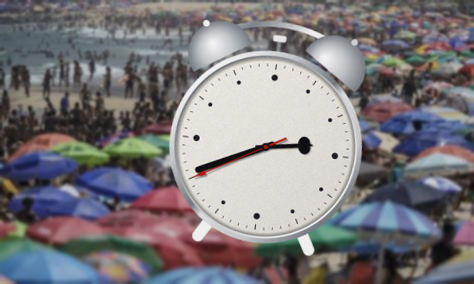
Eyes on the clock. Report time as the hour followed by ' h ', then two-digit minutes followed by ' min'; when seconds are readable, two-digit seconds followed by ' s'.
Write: 2 h 40 min 40 s
